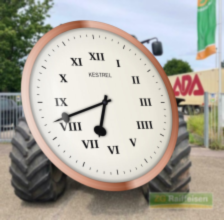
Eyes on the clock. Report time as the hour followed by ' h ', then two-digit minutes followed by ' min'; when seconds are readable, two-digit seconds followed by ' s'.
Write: 6 h 42 min
